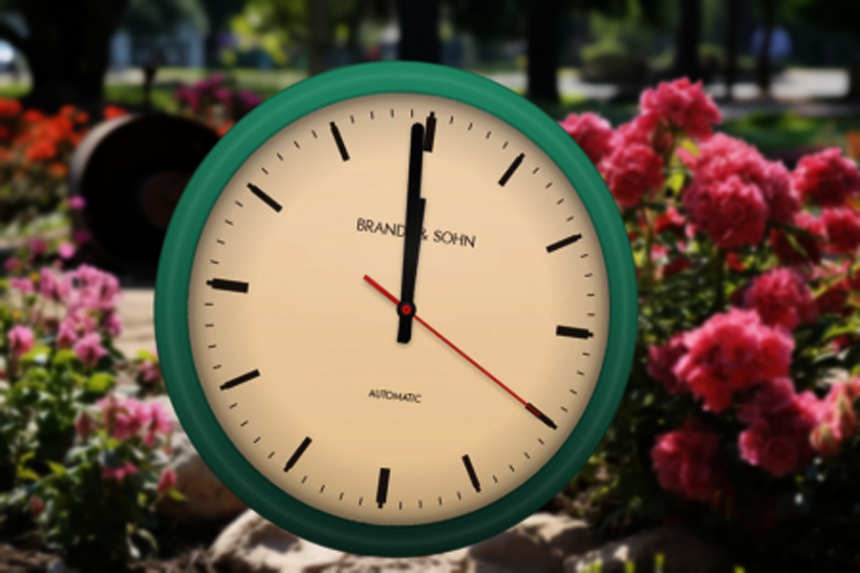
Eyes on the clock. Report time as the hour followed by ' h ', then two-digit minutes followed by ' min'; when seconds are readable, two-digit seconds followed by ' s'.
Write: 11 h 59 min 20 s
